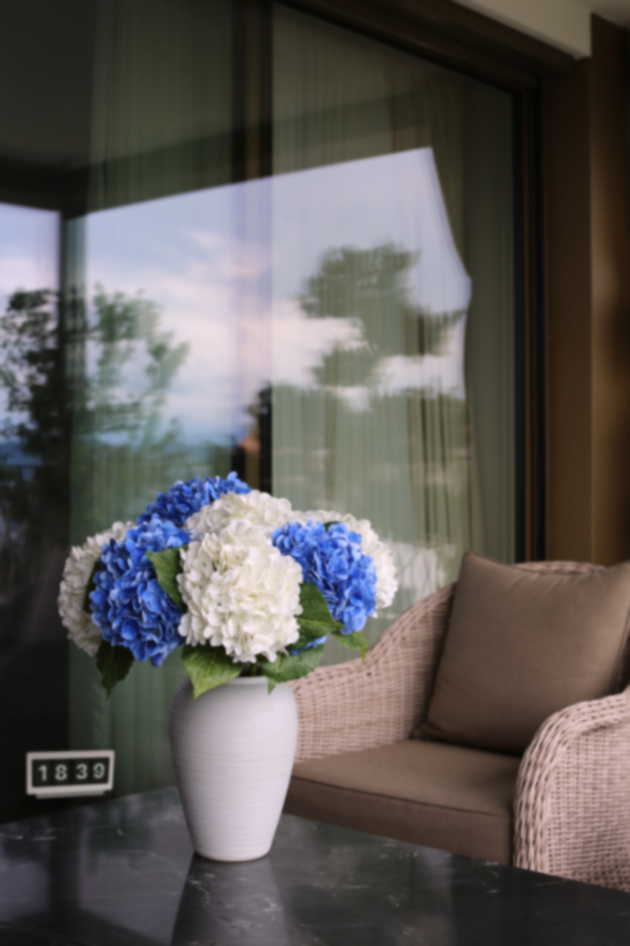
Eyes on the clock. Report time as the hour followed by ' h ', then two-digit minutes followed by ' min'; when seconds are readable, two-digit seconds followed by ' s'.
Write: 18 h 39 min
